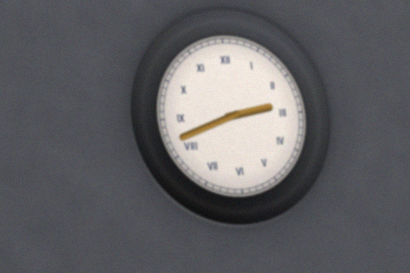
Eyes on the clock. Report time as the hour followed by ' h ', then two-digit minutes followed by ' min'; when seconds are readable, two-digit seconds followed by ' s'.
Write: 2 h 42 min
